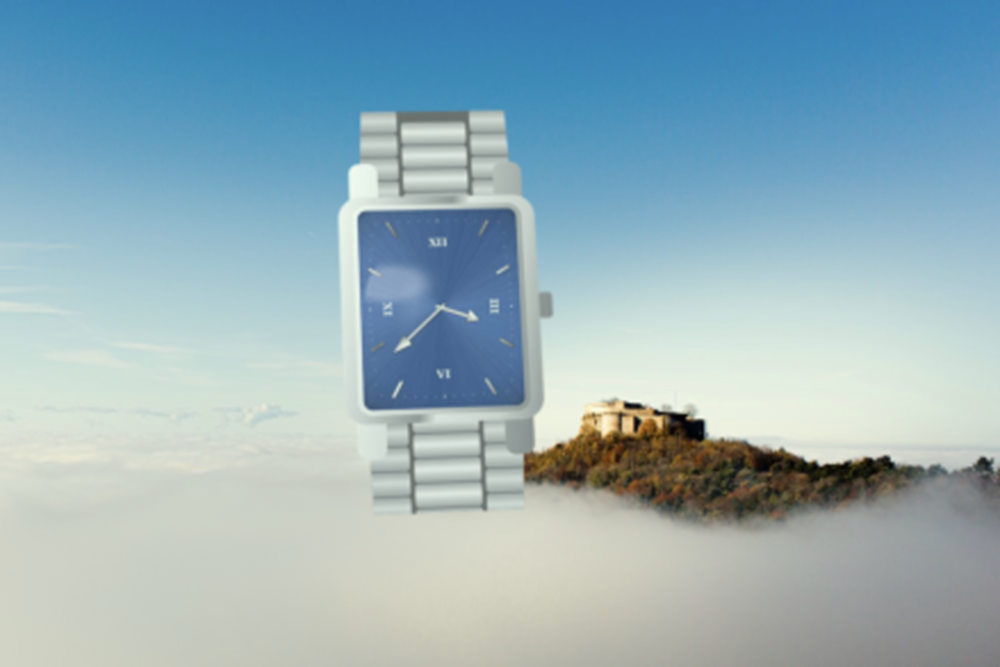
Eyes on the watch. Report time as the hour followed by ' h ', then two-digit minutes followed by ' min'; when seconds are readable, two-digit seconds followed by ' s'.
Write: 3 h 38 min
